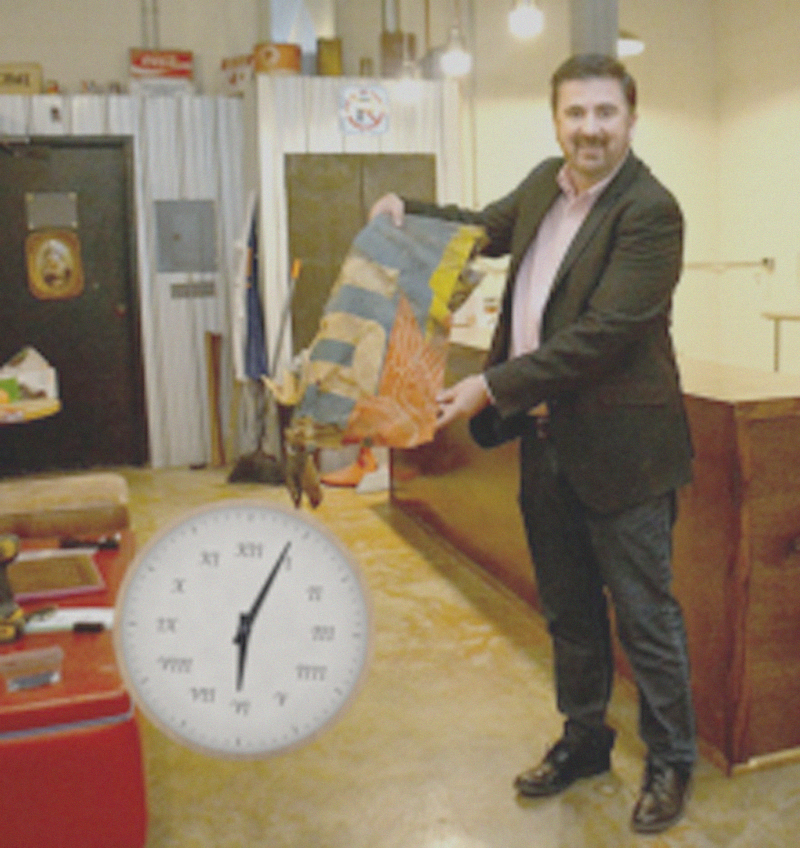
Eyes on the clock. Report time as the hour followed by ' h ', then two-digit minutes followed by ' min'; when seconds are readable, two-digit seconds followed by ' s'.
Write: 6 h 04 min
